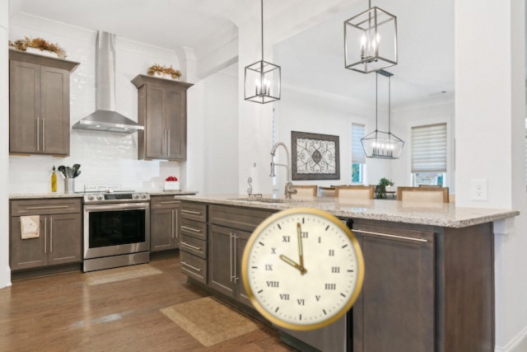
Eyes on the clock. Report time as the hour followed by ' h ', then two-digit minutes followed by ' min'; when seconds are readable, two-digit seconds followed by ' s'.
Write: 9 h 59 min
